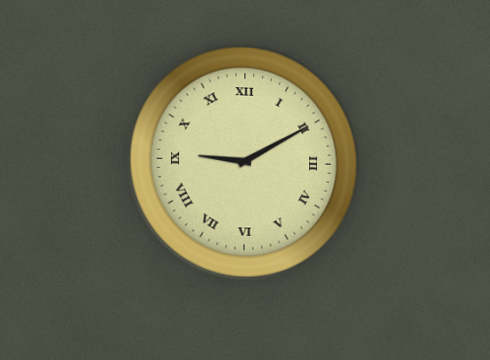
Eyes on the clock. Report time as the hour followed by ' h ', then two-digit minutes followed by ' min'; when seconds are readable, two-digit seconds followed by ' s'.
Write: 9 h 10 min
